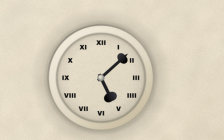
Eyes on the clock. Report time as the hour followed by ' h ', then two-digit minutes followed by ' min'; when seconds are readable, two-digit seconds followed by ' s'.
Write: 5 h 08 min
